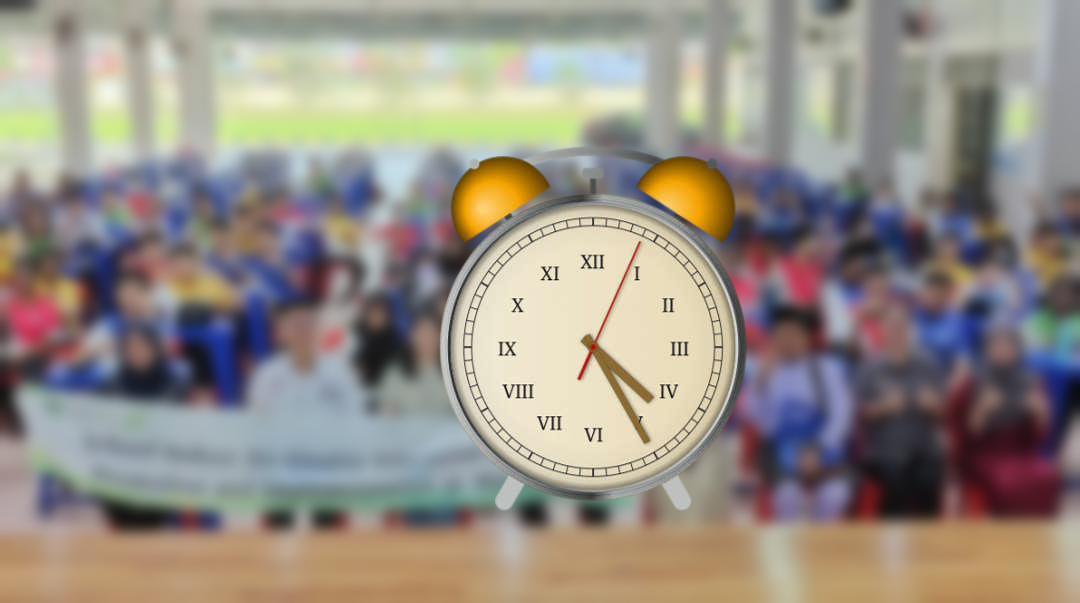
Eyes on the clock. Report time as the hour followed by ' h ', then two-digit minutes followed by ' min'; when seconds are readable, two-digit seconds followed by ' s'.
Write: 4 h 25 min 04 s
